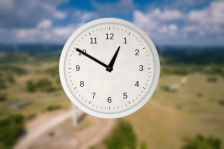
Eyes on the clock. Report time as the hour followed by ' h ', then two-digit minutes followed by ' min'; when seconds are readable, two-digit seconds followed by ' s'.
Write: 12 h 50 min
